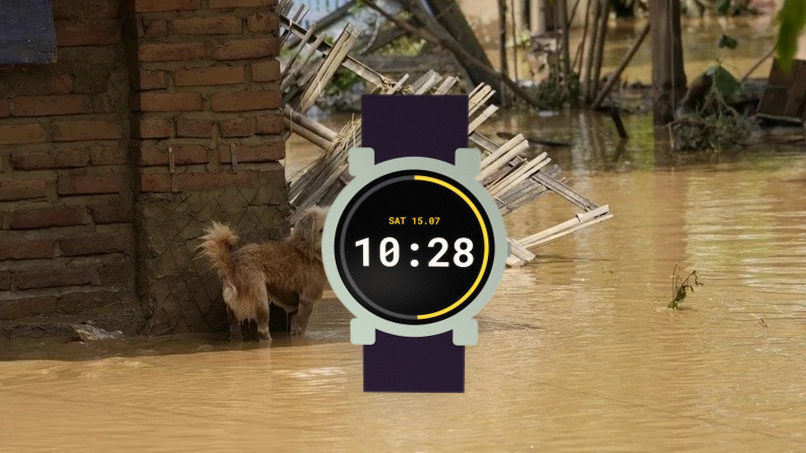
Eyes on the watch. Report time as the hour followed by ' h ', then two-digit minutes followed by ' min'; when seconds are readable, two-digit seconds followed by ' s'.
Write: 10 h 28 min
